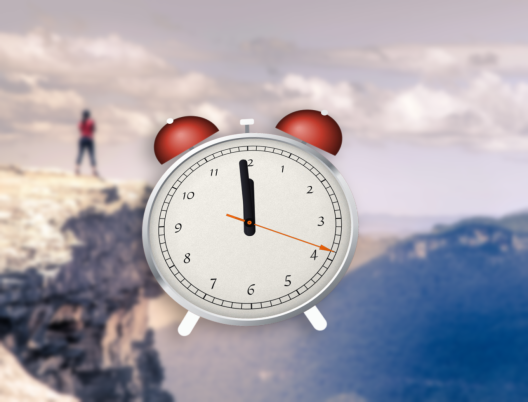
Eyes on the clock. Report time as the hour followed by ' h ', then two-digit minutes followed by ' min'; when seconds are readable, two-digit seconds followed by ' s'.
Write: 11 h 59 min 19 s
